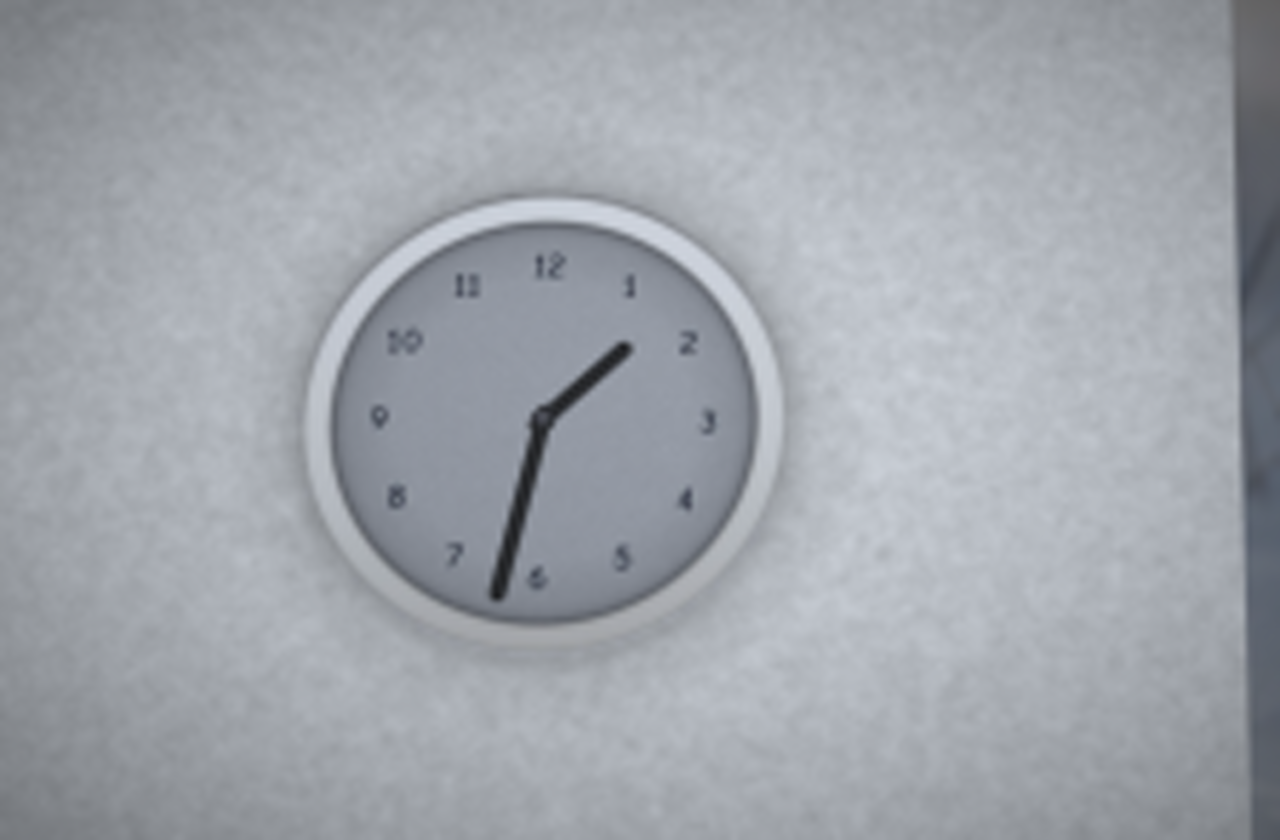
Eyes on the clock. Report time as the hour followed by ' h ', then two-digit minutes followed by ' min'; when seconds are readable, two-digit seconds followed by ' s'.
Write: 1 h 32 min
